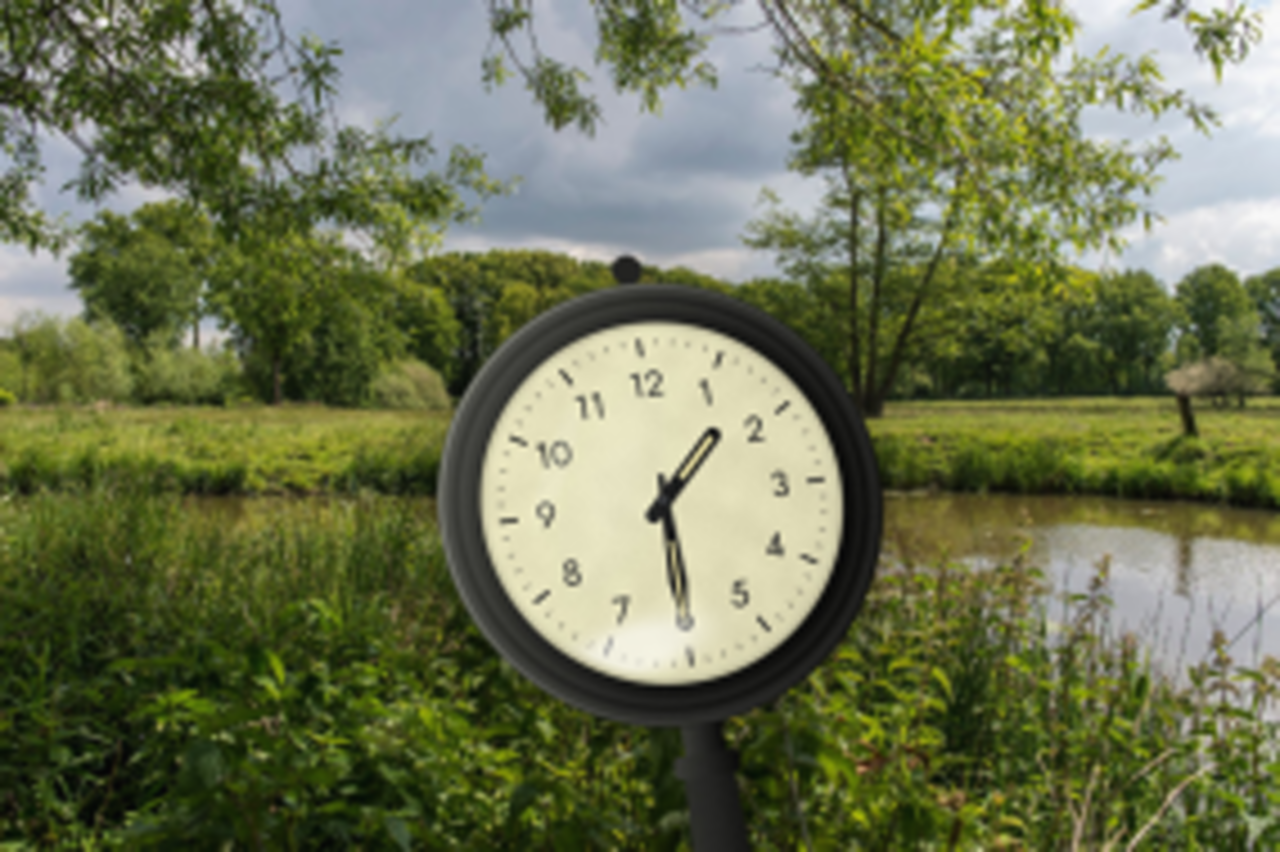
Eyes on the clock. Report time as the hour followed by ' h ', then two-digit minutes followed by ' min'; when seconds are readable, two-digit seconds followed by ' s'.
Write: 1 h 30 min
